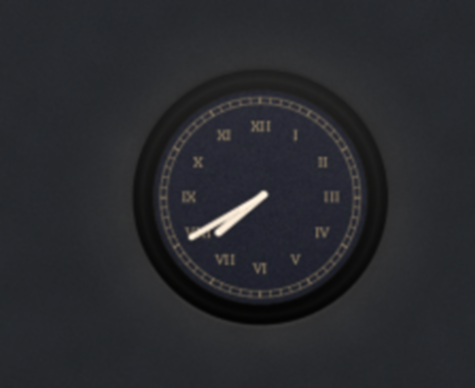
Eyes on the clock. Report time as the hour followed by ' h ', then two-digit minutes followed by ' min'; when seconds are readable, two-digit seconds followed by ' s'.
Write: 7 h 40 min
